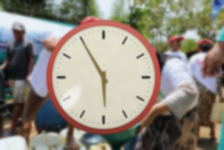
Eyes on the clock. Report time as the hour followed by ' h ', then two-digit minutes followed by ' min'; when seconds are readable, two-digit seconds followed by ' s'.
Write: 5 h 55 min
